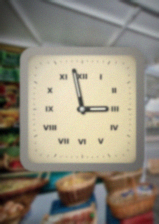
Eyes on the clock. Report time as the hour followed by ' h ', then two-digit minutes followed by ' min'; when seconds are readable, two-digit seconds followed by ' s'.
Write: 2 h 58 min
